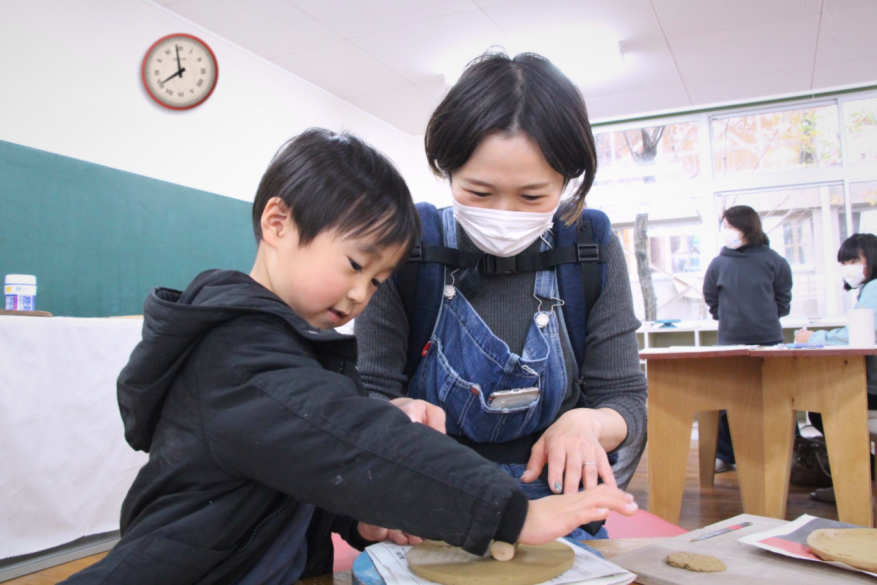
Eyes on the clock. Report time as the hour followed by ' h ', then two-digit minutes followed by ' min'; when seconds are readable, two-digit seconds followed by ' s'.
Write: 7 h 59 min
